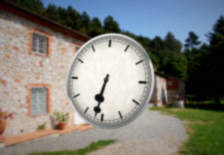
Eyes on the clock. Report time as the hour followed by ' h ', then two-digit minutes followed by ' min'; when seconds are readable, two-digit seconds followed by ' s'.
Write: 6 h 32 min
